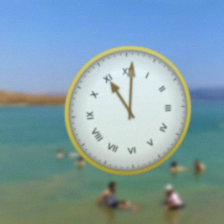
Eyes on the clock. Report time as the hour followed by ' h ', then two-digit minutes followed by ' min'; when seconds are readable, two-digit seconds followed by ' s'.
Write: 11 h 01 min
